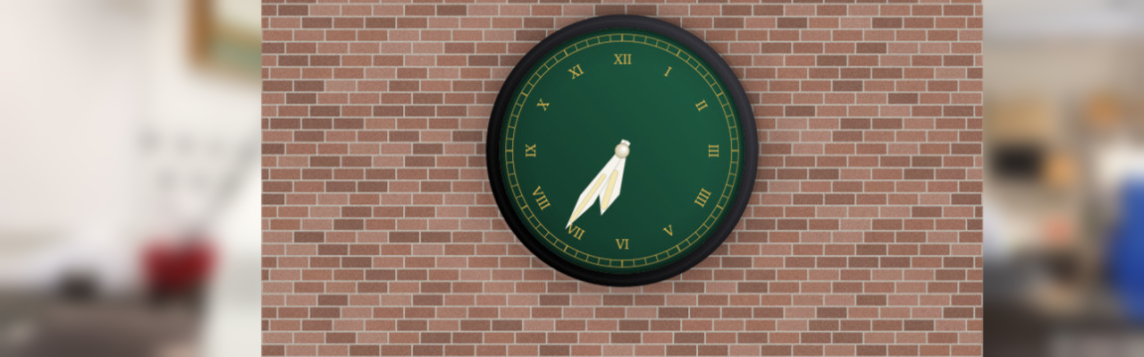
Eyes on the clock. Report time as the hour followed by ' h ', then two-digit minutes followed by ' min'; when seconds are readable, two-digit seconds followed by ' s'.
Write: 6 h 36 min
